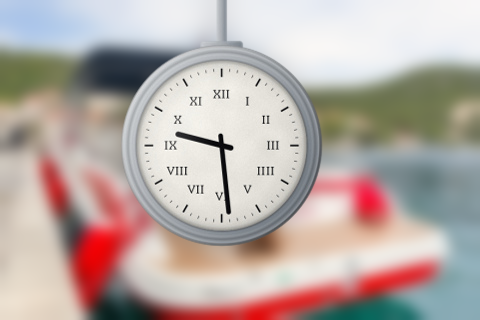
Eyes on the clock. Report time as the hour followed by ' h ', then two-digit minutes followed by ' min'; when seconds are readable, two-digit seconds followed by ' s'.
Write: 9 h 29 min
